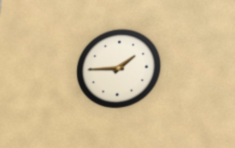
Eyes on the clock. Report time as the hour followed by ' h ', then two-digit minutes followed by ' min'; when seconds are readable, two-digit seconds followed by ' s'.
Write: 1 h 45 min
